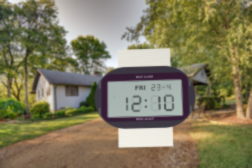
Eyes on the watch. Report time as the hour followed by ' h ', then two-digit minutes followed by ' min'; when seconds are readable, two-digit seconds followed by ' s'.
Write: 12 h 10 min
